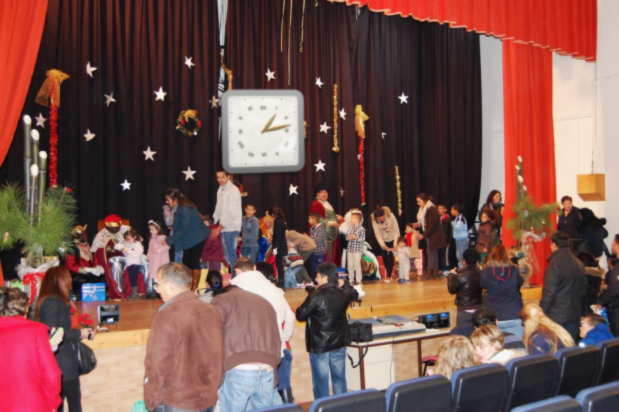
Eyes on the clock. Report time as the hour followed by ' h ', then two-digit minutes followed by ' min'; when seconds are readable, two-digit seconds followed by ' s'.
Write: 1 h 13 min
